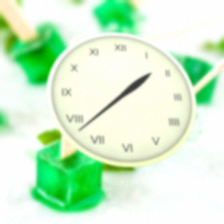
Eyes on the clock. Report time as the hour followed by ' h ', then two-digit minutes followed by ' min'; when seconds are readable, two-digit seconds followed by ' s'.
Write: 1 h 38 min
